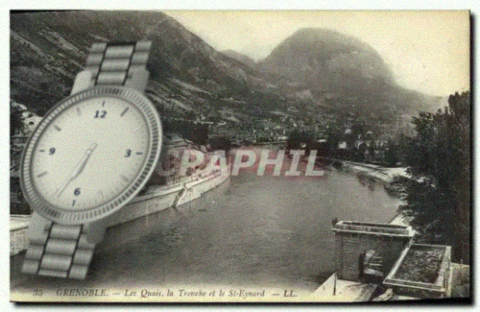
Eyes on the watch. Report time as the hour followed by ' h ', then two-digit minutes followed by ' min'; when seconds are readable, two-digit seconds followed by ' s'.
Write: 6 h 34 min
